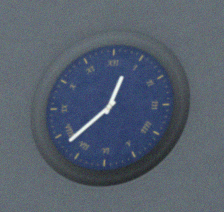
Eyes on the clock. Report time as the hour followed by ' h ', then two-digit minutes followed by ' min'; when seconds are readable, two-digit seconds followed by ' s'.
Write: 12 h 38 min
